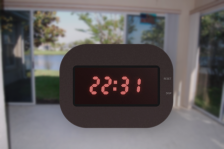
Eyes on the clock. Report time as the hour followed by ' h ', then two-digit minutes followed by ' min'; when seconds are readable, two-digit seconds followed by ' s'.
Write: 22 h 31 min
